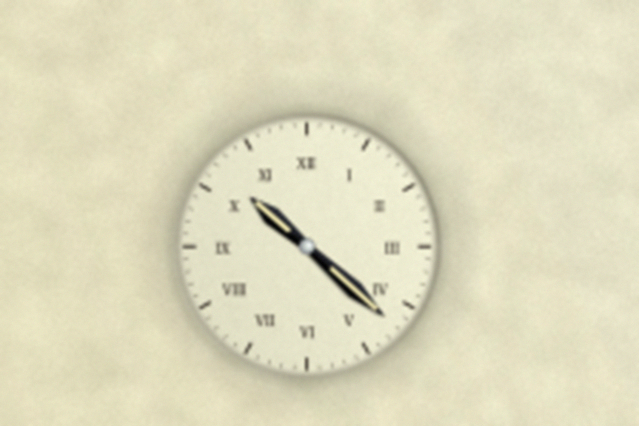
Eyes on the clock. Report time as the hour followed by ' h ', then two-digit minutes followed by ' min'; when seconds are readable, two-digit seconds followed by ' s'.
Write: 10 h 22 min
